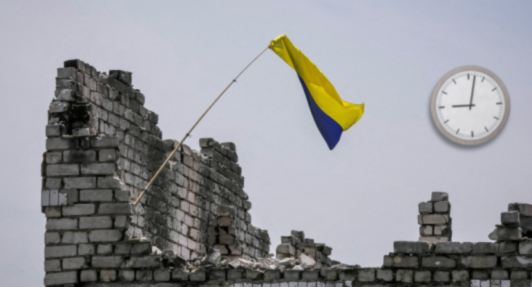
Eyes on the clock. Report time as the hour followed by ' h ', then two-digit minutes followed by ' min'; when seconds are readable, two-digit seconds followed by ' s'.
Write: 9 h 02 min
